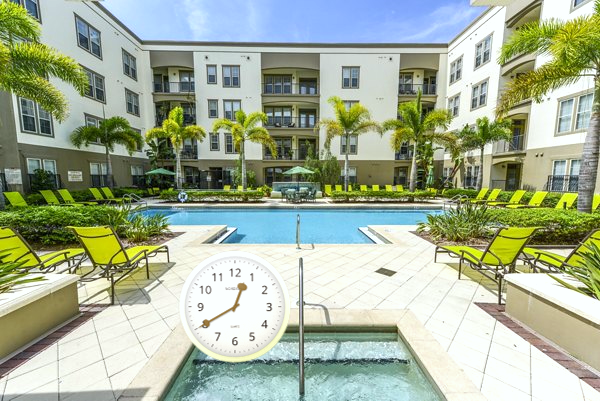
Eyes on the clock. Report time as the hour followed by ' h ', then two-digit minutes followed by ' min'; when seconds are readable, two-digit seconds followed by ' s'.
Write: 12 h 40 min
